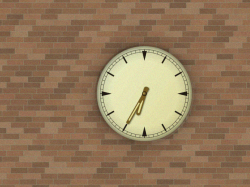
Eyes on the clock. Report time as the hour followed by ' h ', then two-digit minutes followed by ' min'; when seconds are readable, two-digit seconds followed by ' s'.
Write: 6 h 35 min
